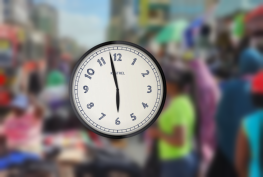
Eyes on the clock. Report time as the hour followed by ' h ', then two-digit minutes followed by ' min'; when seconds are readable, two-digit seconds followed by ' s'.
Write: 5 h 58 min
